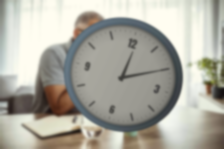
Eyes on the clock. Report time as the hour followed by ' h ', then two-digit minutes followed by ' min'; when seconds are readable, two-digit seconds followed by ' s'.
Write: 12 h 10 min
